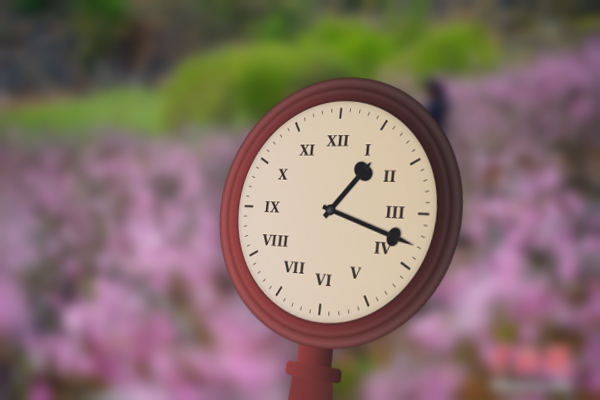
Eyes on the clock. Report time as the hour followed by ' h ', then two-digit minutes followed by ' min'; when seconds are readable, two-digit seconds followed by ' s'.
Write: 1 h 18 min
